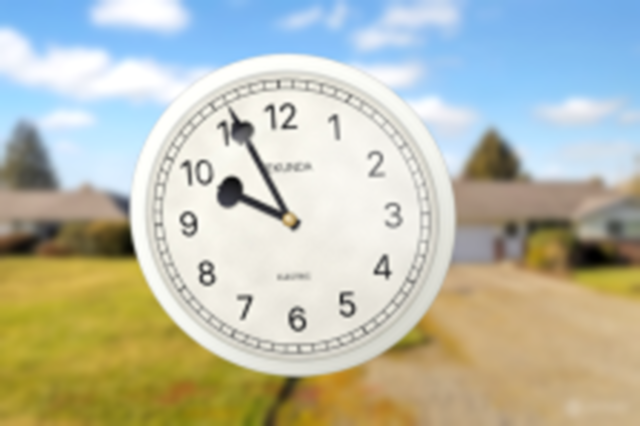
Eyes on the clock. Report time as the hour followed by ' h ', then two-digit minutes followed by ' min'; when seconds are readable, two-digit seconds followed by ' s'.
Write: 9 h 56 min
